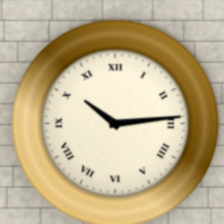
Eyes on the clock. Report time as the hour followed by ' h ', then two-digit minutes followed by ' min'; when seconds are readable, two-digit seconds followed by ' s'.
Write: 10 h 14 min
